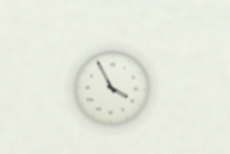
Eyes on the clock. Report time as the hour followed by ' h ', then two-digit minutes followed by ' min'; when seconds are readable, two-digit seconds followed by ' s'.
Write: 3 h 55 min
